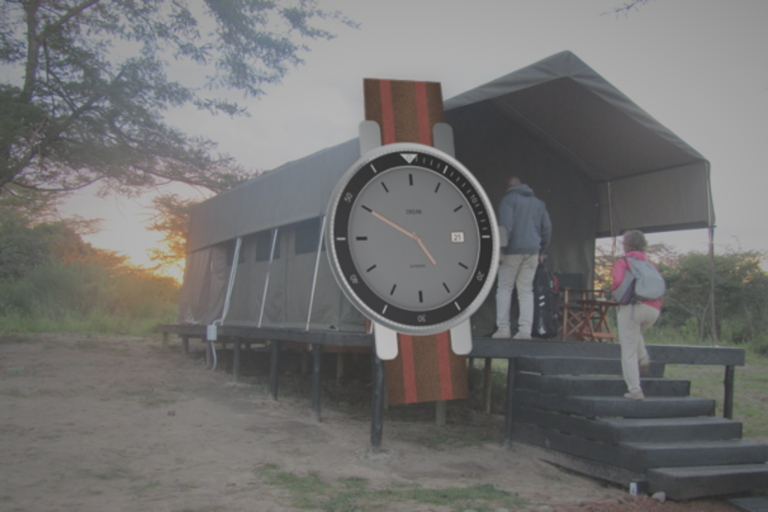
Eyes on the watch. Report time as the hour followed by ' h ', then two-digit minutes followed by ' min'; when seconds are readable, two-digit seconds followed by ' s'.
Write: 4 h 50 min
